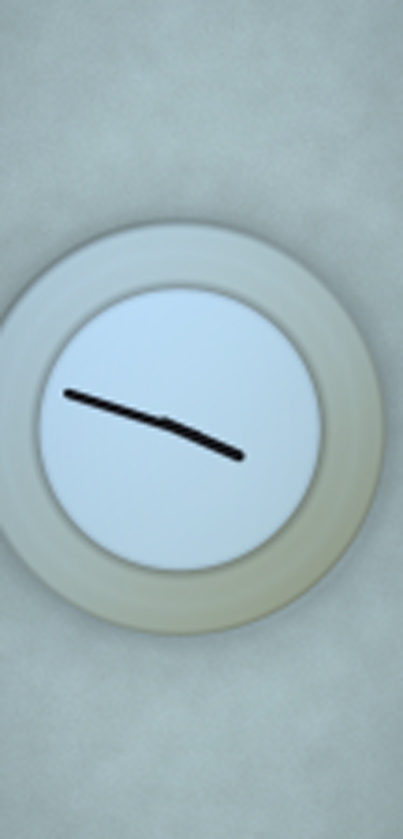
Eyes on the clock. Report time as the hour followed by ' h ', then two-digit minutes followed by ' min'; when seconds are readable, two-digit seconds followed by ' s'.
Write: 3 h 48 min
